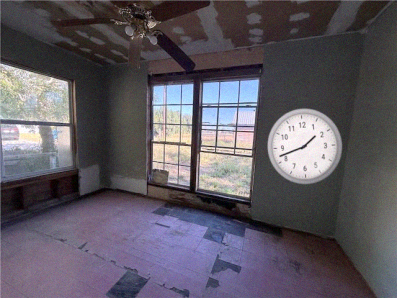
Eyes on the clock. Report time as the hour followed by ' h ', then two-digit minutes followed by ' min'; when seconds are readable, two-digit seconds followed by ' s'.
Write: 1 h 42 min
